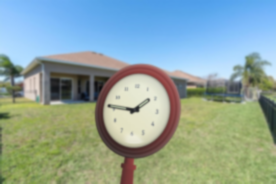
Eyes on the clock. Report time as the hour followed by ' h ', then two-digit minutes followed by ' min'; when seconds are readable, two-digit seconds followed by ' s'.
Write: 1 h 46 min
